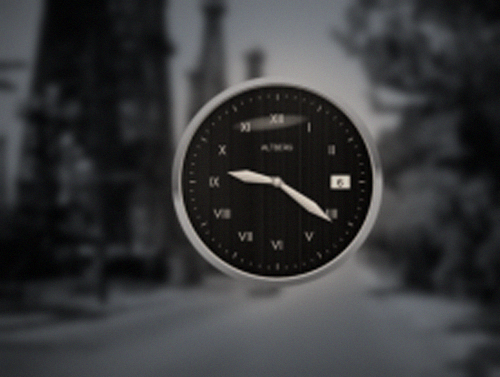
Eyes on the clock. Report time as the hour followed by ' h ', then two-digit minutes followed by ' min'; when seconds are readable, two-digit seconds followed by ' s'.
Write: 9 h 21 min
